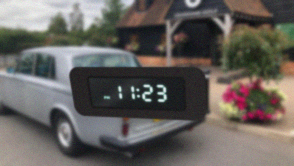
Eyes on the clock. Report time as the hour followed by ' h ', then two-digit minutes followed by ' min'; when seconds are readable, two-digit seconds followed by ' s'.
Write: 11 h 23 min
